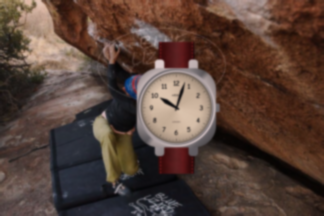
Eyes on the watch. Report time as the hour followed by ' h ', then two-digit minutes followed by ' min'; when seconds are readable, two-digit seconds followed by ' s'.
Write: 10 h 03 min
